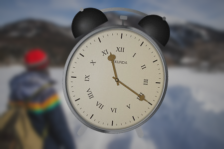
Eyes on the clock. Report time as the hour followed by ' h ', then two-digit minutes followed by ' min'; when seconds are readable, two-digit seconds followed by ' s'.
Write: 11 h 20 min
